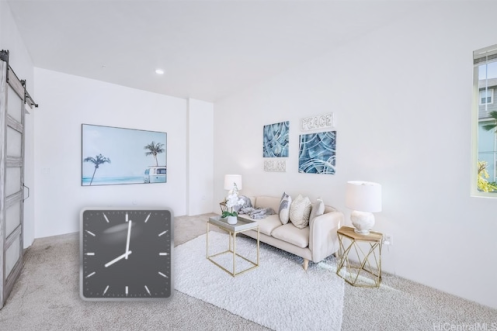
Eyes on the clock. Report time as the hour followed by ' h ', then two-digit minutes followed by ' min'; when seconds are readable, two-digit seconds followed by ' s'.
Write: 8 h 01 min
